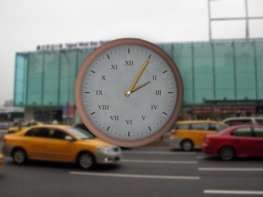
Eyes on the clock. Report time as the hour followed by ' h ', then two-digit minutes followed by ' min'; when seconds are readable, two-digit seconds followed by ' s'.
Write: 2 h 05 min
